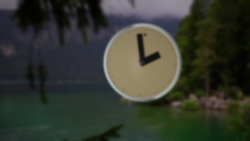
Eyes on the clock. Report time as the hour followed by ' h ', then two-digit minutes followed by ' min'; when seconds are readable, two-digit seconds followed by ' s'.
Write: 1 h 58 min
